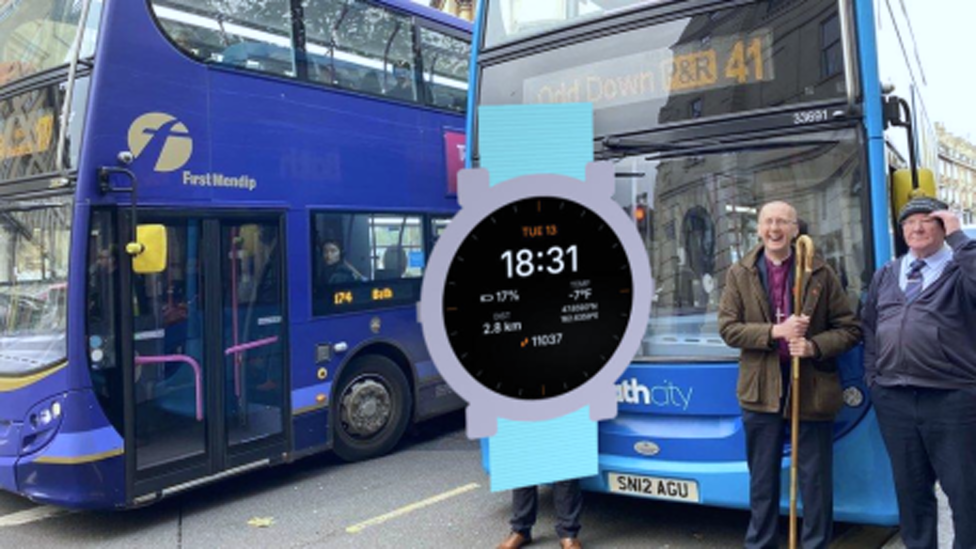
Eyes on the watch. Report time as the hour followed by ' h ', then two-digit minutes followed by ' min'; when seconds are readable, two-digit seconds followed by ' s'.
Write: 18 h 31 min
